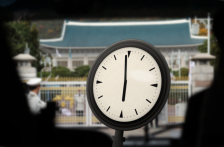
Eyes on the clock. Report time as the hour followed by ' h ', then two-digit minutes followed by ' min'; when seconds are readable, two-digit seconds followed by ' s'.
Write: 5 h 59 min
